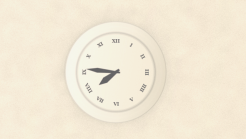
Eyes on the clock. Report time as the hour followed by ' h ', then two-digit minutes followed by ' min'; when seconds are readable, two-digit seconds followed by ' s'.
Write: 7 h 46 min
